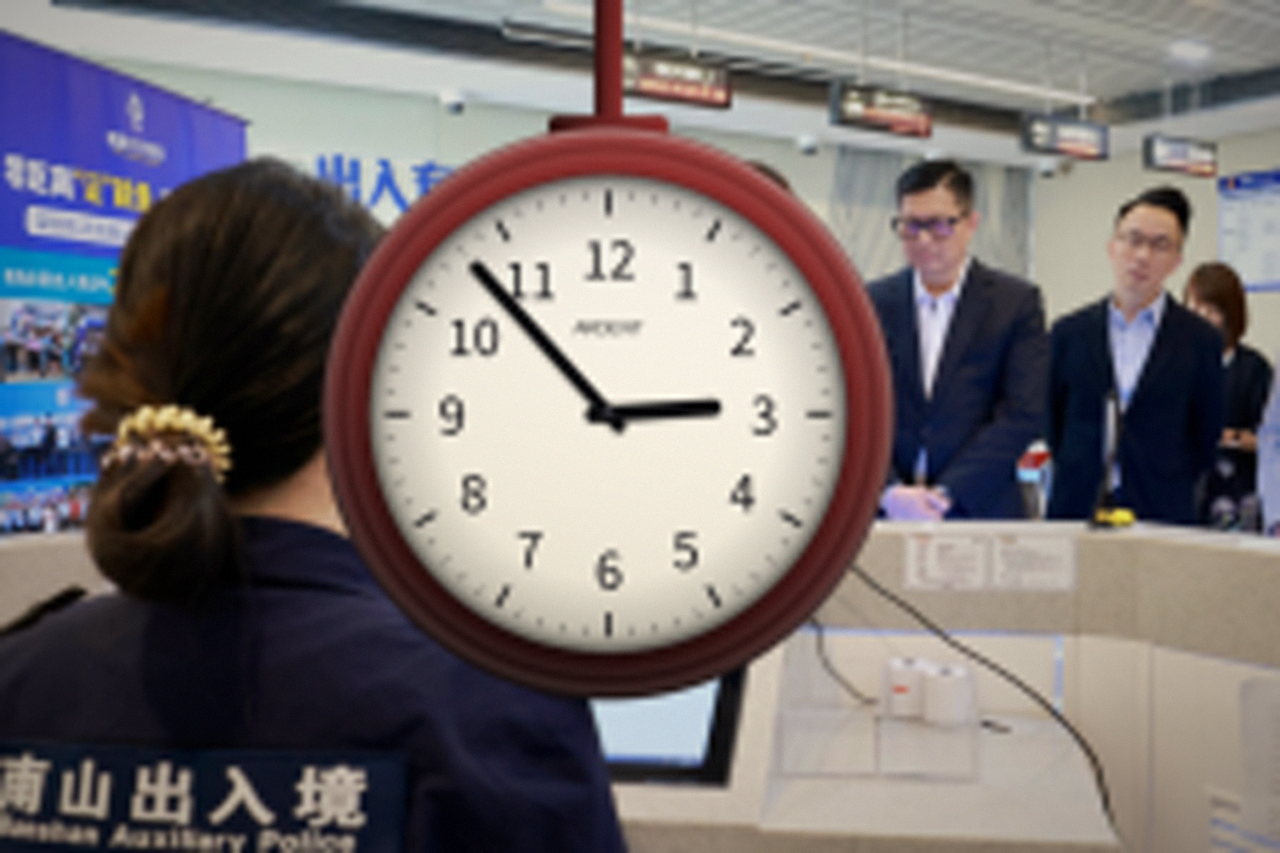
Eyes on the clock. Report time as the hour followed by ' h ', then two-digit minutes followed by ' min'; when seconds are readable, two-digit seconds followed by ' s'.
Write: 2 h 53 min
